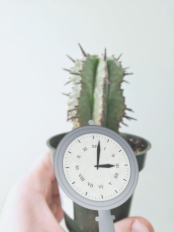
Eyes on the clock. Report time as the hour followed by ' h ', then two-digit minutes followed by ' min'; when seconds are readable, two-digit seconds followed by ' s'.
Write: 3 h 02 min
